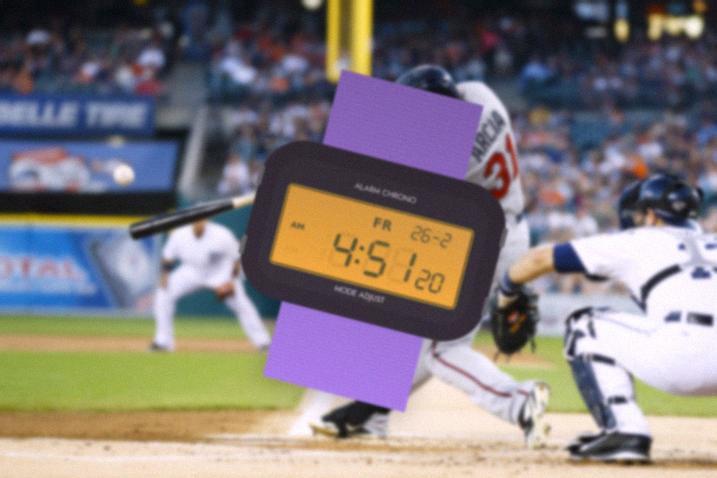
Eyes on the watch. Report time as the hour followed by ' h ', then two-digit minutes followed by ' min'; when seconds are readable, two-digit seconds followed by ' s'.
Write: 4 h 51 min 20 s
